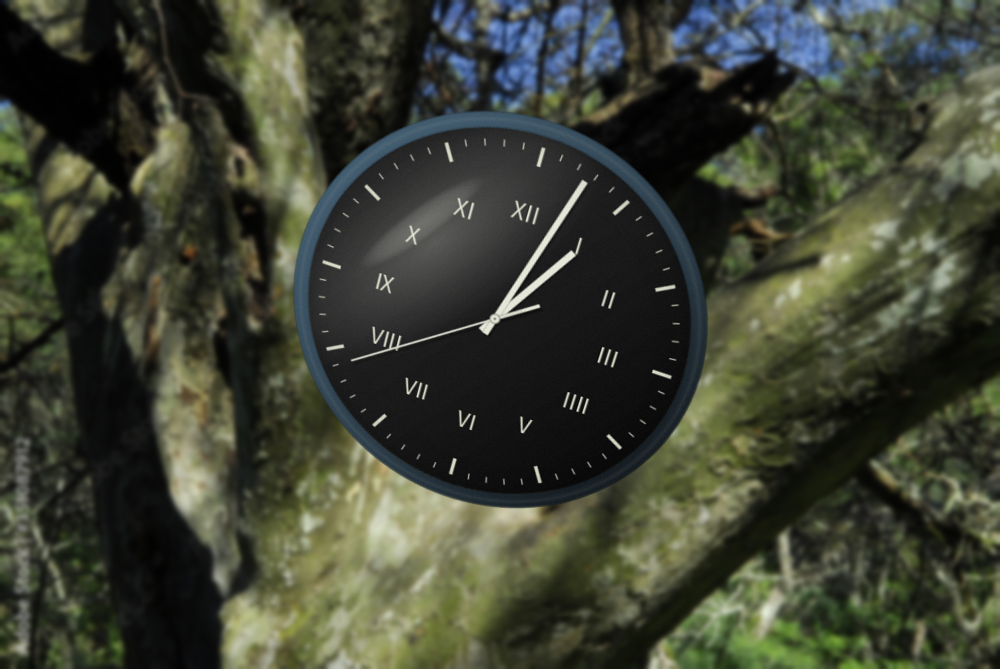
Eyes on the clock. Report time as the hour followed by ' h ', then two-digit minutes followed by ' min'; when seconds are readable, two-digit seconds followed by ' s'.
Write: 1 h 02 min 39 s
